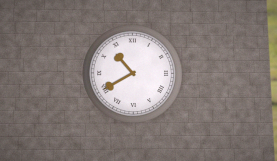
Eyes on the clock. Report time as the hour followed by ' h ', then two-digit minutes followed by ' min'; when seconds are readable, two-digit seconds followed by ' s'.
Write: 10 h 40 min
